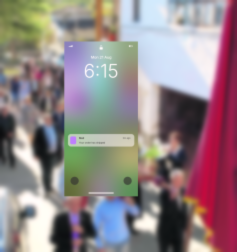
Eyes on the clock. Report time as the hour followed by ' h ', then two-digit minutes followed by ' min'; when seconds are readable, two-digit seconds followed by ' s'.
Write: 6 h 15 min
